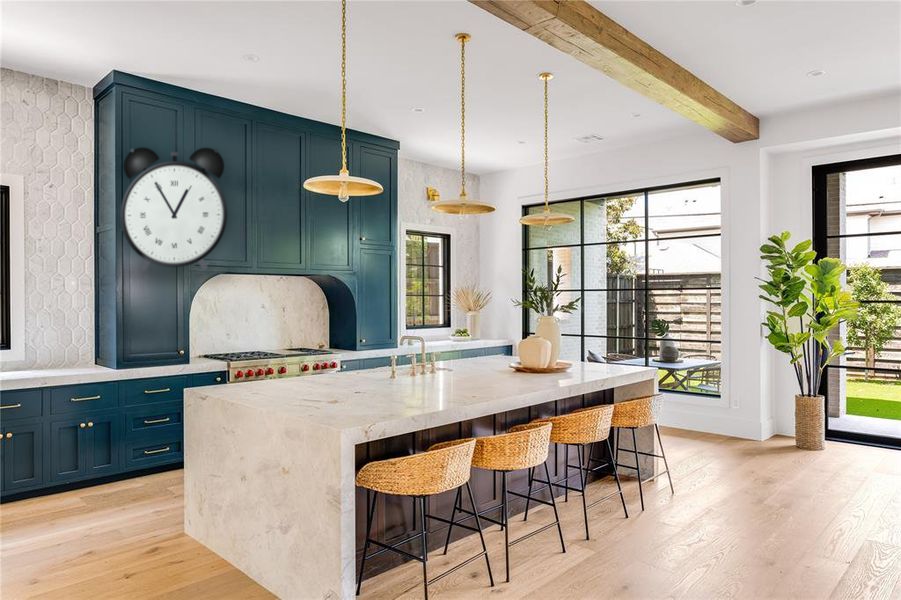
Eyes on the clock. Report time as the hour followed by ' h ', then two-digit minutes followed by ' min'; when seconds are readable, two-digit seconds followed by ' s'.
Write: 12 h 55 min
